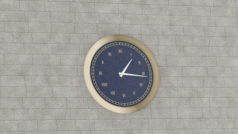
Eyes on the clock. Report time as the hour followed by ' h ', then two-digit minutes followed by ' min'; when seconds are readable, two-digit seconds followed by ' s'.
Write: 1 h 16 min
